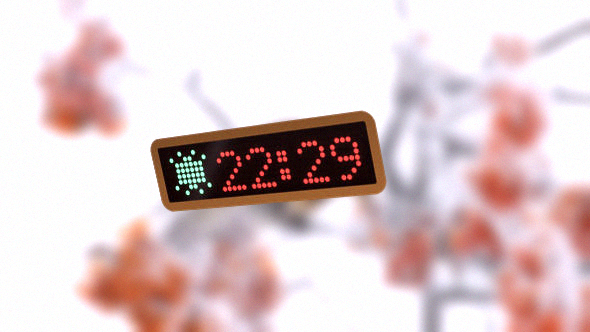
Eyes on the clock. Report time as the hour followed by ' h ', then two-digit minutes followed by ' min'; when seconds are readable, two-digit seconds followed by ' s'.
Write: 22 h 29 min
